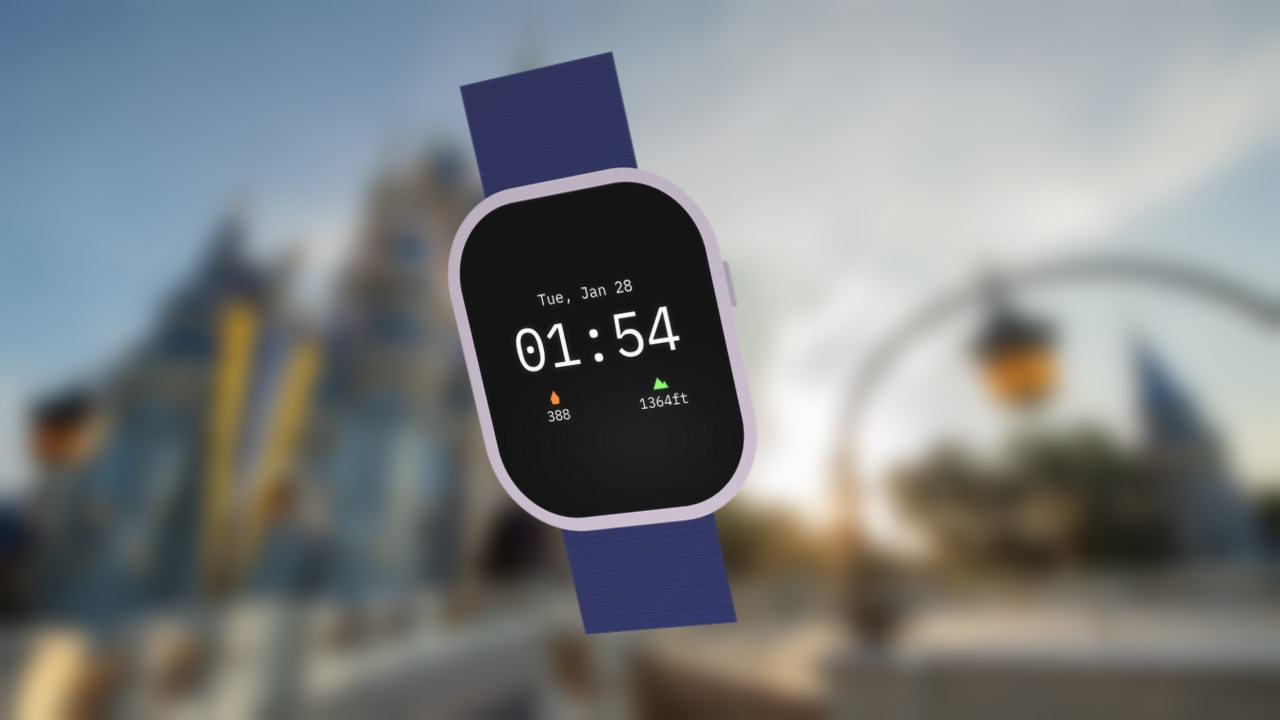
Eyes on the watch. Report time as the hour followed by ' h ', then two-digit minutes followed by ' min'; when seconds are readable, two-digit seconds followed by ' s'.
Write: 1 h 54 min
